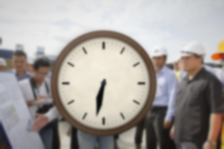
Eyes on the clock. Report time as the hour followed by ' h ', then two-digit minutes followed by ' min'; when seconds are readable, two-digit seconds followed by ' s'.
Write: 6 h 32 min
